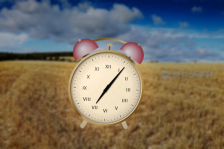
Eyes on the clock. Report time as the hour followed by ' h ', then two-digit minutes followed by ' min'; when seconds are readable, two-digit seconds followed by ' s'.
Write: 7 h 06 min
